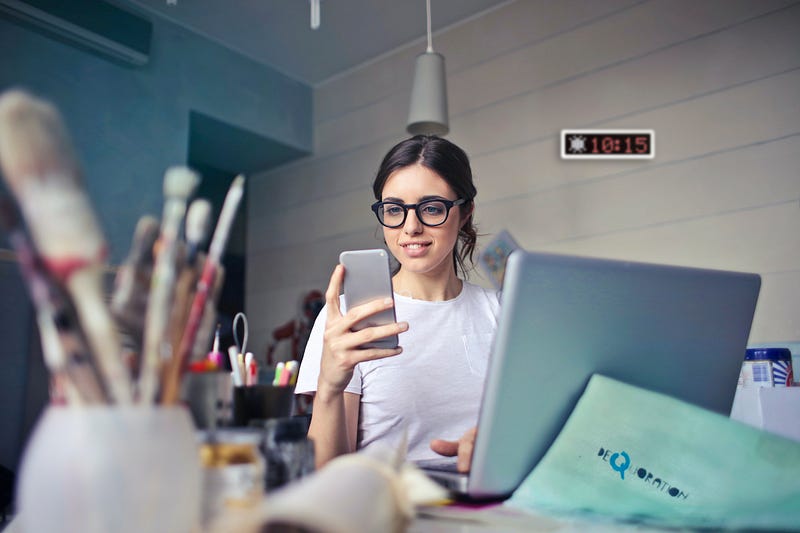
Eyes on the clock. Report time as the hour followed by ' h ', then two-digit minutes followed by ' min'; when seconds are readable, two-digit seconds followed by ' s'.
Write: 10 h 15 min
